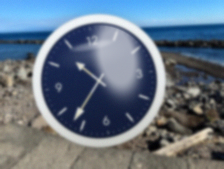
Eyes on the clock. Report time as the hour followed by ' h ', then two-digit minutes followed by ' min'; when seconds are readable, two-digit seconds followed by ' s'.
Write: 10 h 37 min
